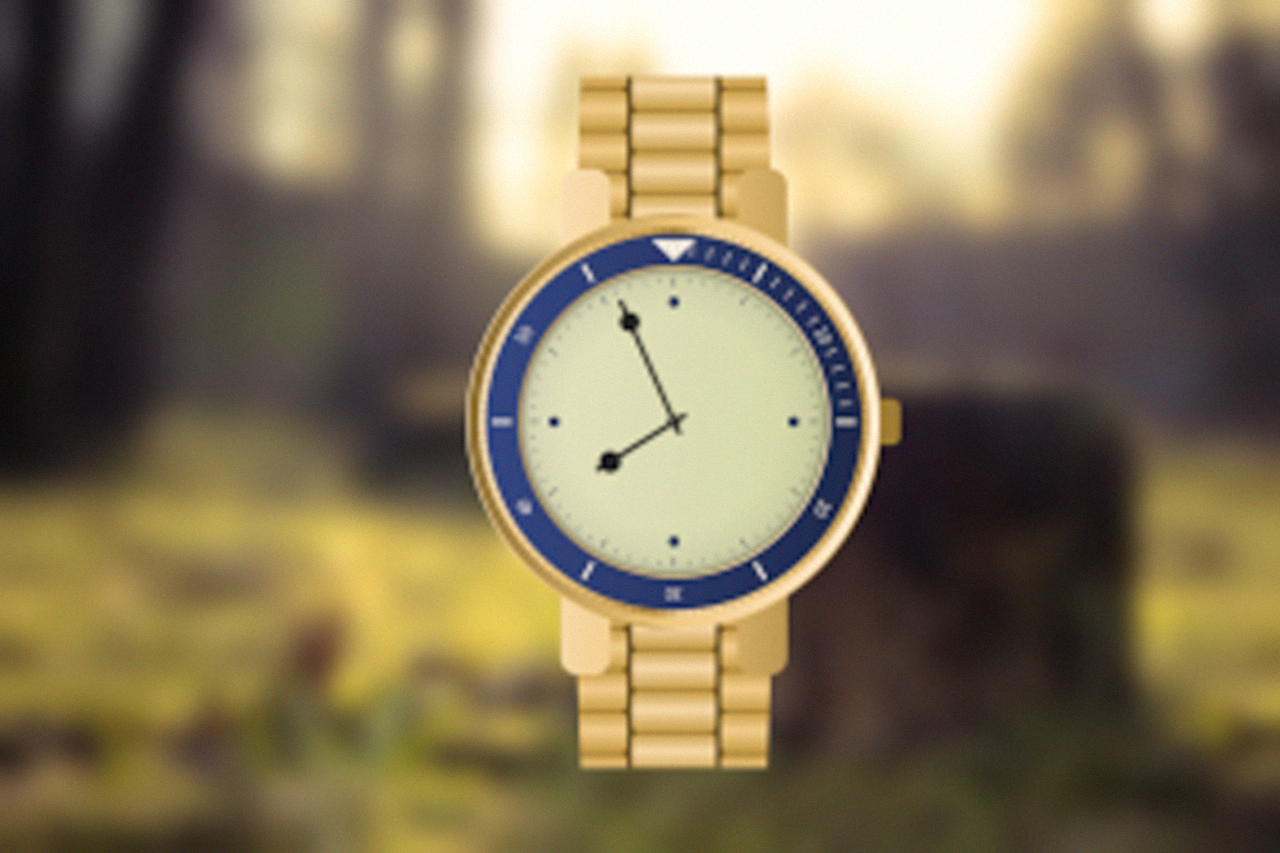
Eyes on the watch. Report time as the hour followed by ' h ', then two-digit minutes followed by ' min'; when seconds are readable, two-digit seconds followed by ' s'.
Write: 7 h 56 min
